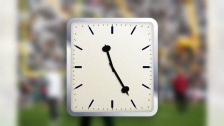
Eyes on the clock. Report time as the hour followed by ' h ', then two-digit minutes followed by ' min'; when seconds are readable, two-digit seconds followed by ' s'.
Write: 11 h 25 min
